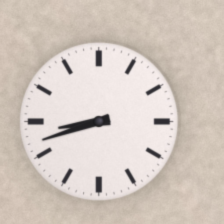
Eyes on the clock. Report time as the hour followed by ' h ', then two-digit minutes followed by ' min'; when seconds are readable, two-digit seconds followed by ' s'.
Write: 8 h 42 min
